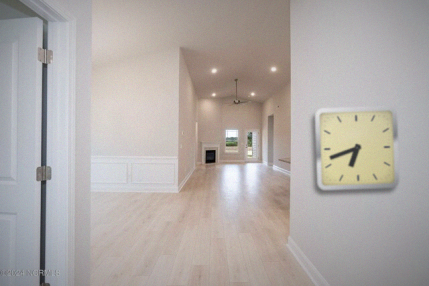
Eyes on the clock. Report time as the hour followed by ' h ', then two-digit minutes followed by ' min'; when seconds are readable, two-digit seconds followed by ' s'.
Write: 6 h 42 min
